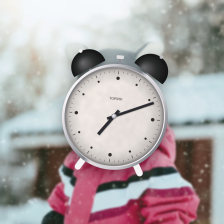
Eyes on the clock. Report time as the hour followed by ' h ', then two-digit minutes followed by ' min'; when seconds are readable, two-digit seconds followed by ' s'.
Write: 7 h 11 min
